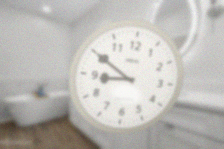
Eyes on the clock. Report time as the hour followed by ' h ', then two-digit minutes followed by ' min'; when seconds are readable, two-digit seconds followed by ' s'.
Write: 8 h 50 min
